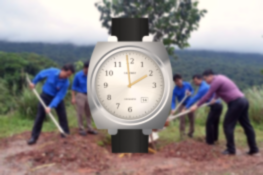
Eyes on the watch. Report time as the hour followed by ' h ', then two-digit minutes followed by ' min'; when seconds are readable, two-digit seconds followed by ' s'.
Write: 1 h 59 min
